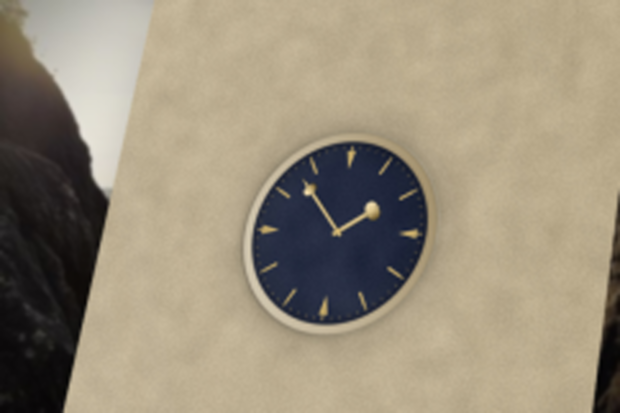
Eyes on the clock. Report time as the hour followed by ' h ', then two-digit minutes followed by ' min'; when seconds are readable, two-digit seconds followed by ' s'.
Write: 1 h 53 min
